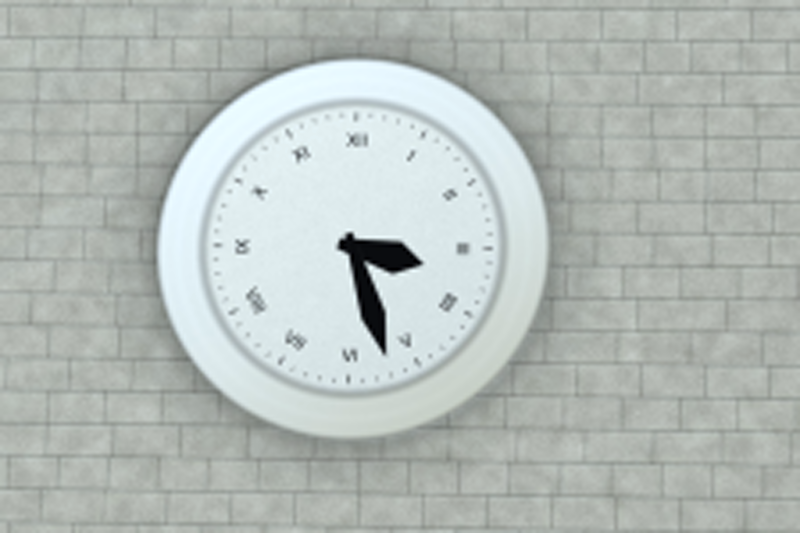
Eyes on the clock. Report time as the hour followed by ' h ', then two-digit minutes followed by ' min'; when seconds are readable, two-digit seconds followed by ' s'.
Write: 3 h 27 min
